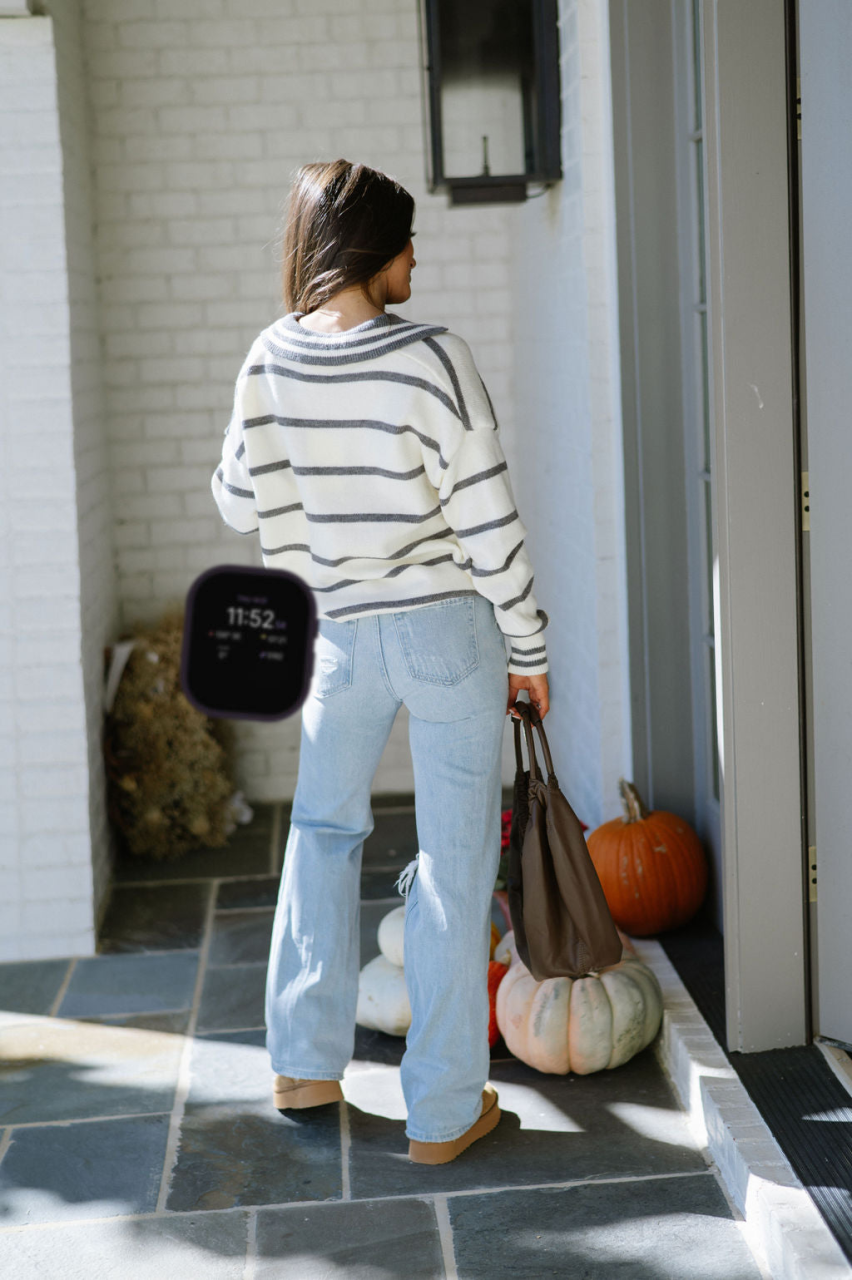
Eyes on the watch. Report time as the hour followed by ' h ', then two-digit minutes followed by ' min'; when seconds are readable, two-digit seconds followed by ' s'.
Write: 11 h 52 min
